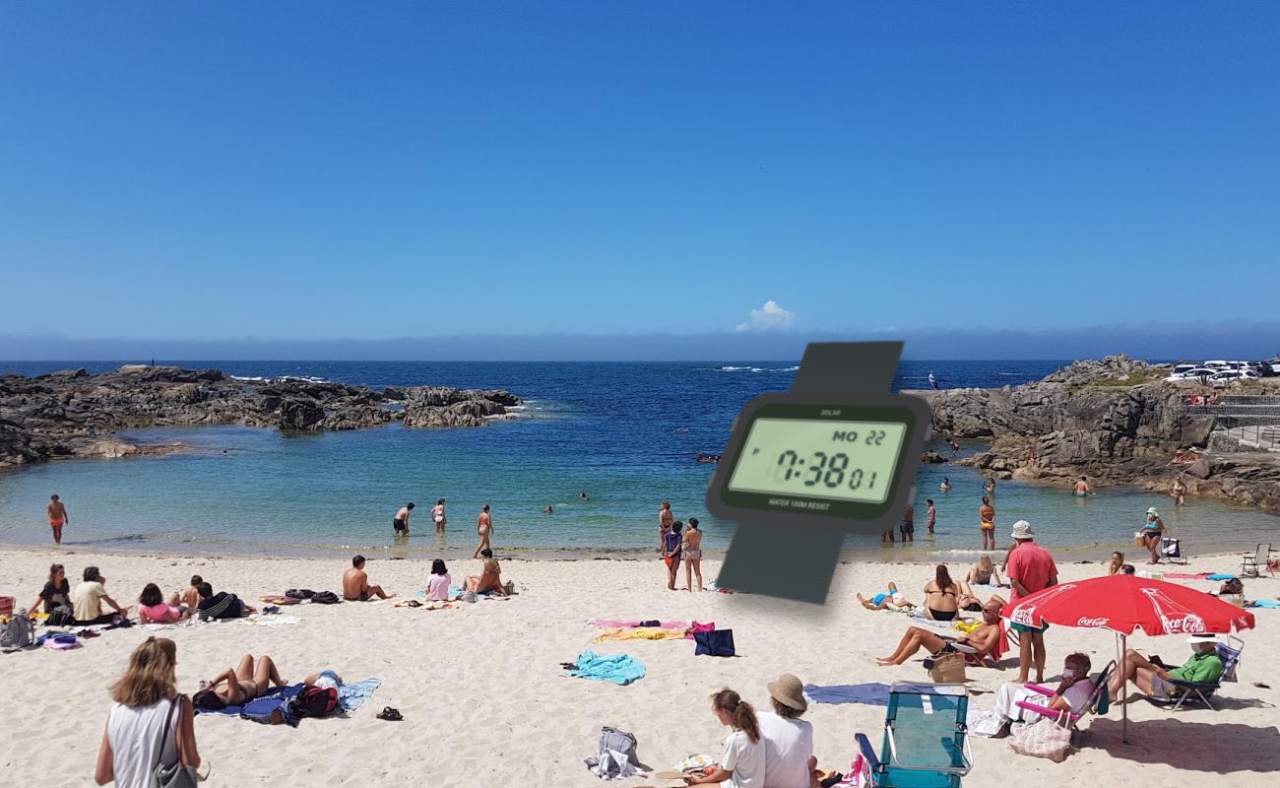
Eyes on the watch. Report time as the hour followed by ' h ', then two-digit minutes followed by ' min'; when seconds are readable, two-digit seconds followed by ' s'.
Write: 7 h 38 min 01 s
